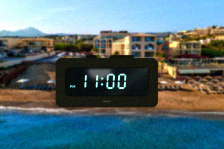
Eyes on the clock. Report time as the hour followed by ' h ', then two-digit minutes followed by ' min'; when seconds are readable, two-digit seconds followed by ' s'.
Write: 11 h 00 min
